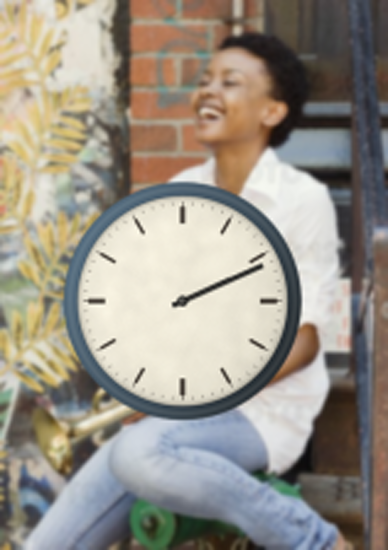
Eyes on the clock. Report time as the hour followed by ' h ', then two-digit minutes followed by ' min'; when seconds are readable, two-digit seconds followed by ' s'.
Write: 2 h 11 min
